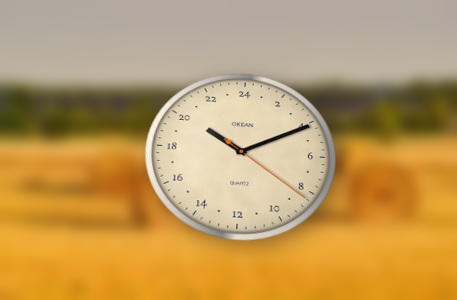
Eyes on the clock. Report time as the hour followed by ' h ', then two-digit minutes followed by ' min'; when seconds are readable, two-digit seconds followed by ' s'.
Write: 20 h 10 min 21 s
